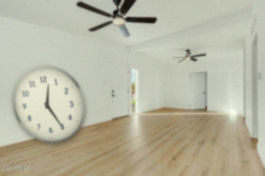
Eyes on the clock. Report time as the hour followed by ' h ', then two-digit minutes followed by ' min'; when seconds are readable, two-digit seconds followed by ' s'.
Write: 12 h 25 min
